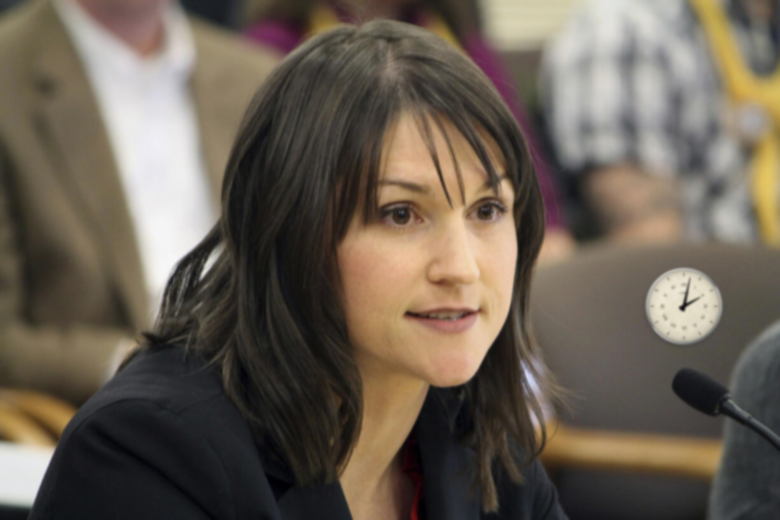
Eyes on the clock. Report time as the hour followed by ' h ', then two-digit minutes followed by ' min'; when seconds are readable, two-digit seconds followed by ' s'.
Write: 2 h 02 min
